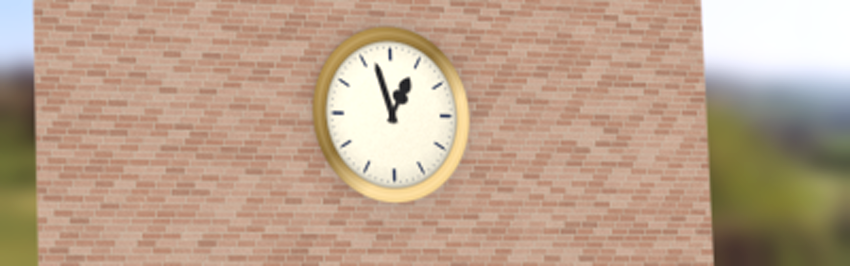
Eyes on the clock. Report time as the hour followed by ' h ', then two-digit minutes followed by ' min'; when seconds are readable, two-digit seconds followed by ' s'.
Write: 12 h 57 min
